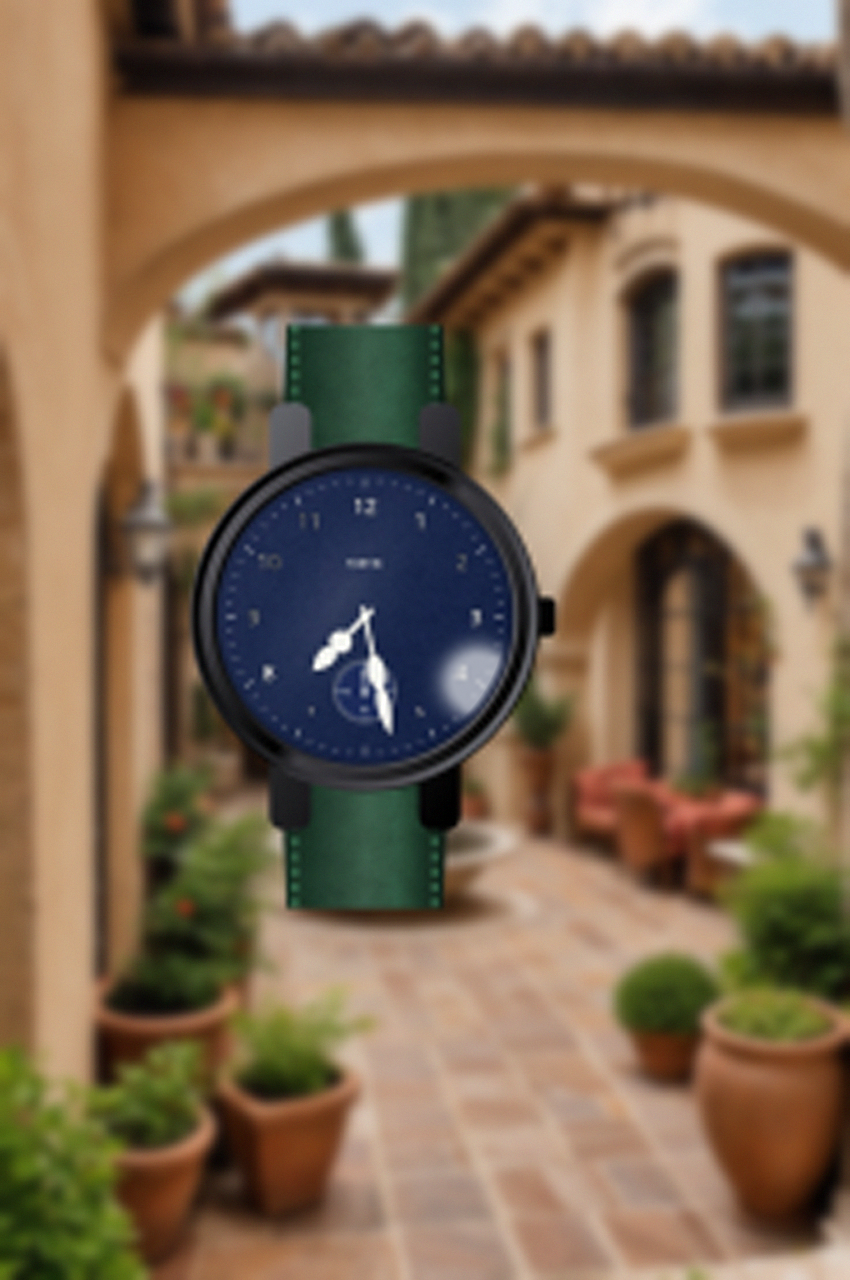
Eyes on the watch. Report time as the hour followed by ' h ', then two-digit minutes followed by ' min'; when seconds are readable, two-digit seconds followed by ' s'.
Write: 7 h 28 min
